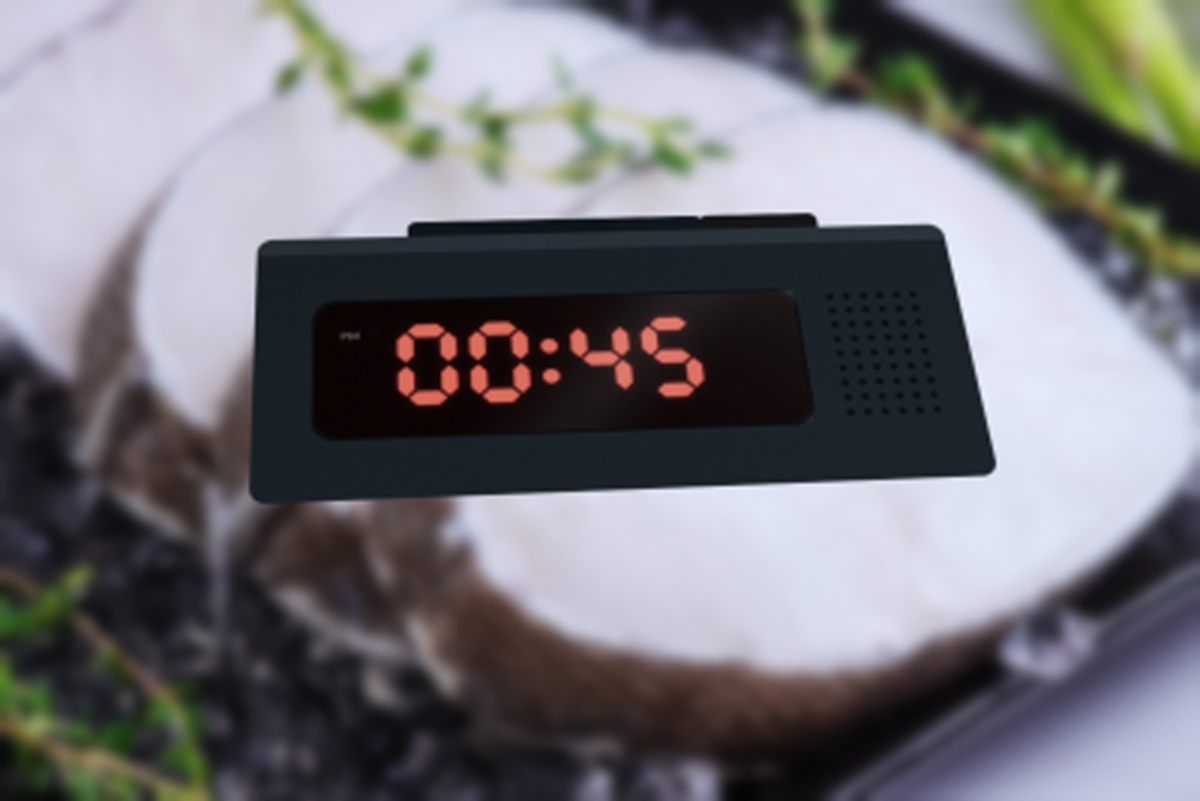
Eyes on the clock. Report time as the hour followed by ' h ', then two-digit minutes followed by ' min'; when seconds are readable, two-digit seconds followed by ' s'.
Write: 0 h 45 min
